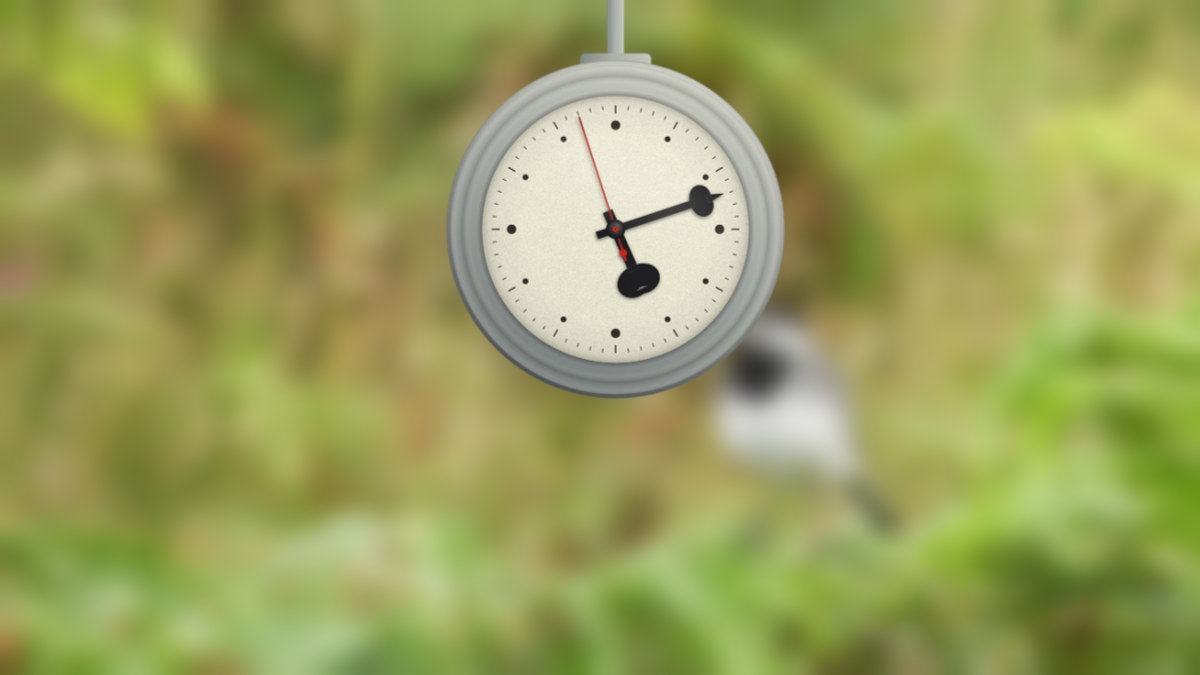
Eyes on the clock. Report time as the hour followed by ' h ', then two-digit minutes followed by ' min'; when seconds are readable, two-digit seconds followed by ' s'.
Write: 5 h 11 min 57 s
